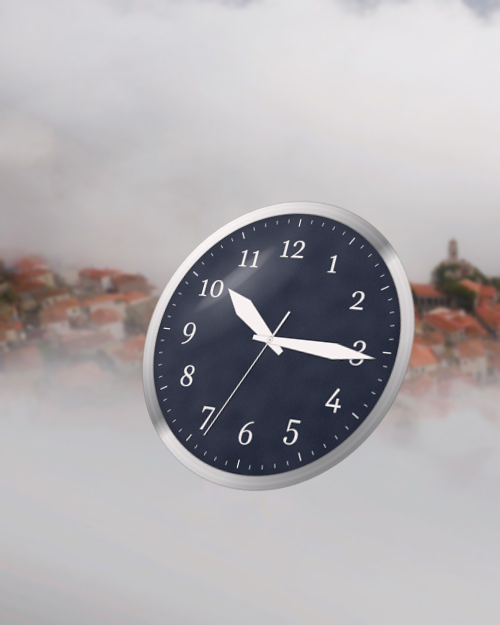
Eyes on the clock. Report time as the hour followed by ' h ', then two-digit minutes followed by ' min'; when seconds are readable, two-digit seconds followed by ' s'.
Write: 10 h 15 min 34 s
